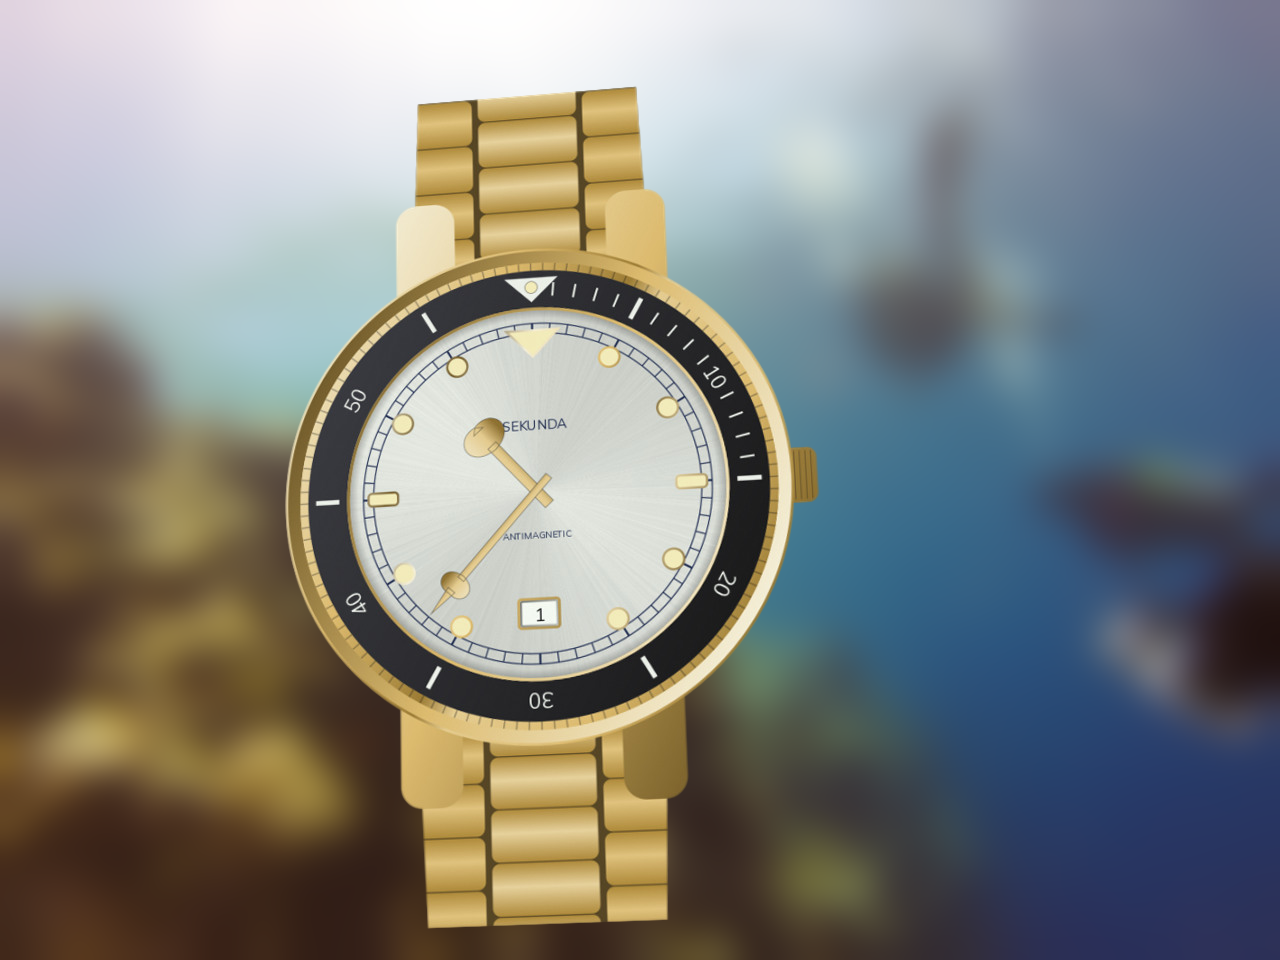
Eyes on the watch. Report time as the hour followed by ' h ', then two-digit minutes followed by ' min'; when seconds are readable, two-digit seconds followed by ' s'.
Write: 10 h 37 min
